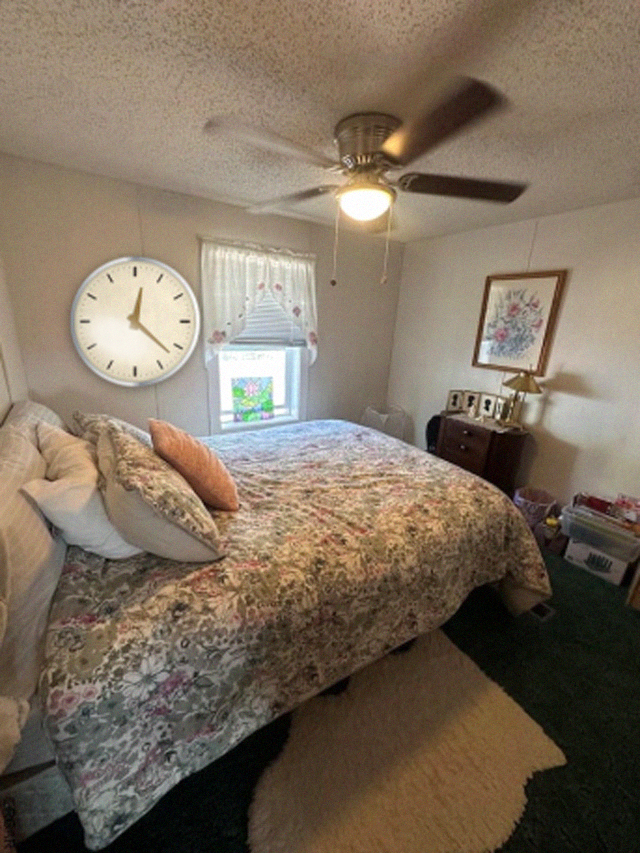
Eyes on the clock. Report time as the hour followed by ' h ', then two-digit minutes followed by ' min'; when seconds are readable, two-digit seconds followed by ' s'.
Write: 12 h 22 min
